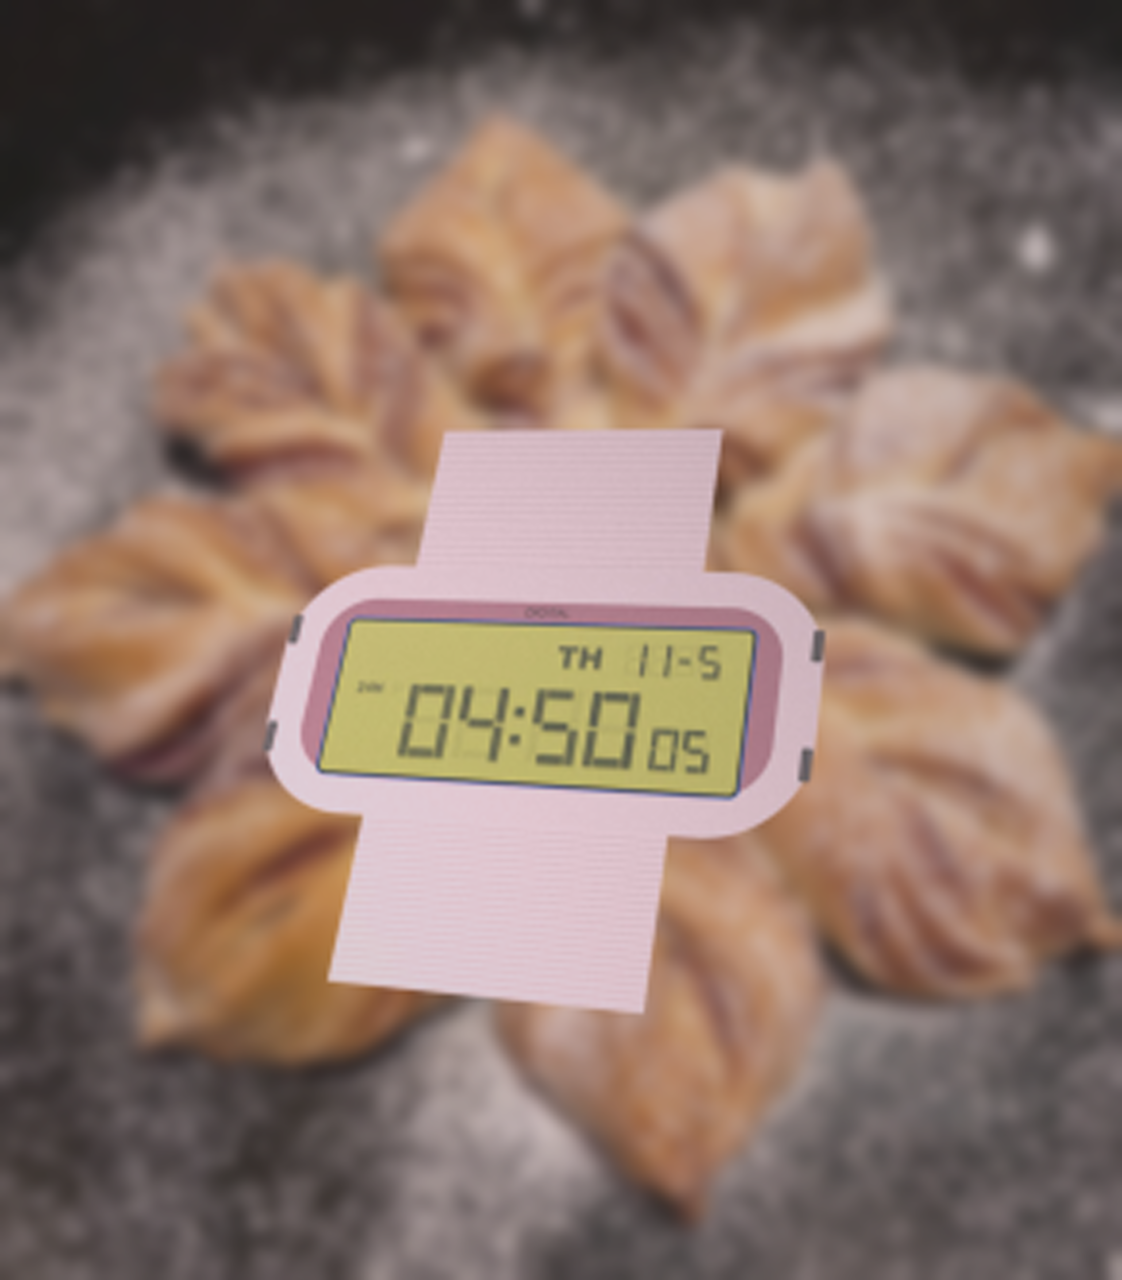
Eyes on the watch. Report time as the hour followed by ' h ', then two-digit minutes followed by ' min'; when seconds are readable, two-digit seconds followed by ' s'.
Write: 4 h 50 min 05 s
